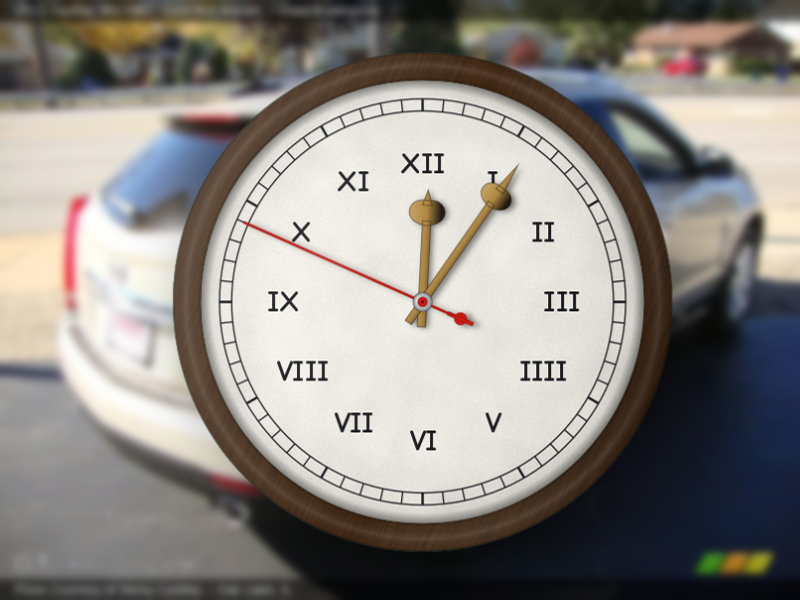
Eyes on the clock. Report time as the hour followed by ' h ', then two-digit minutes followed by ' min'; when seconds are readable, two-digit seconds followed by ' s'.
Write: 12 h 05 min 49 s
